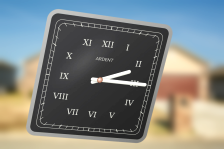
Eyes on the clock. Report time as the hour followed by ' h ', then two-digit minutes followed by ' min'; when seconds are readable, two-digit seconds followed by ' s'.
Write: 2 h 15 min
